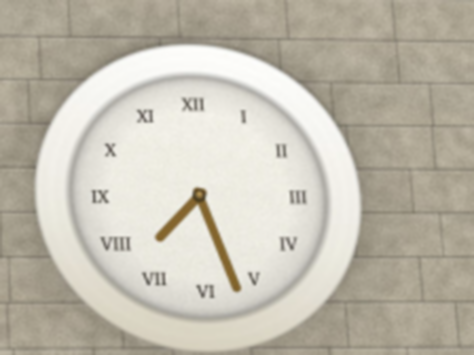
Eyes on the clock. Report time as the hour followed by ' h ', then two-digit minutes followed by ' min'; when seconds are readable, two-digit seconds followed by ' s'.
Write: 7 h 27 min
